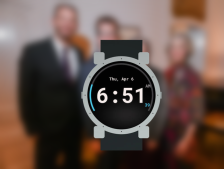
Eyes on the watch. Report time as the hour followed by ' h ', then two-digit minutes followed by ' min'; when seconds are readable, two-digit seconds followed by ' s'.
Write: 6 h 51 min
